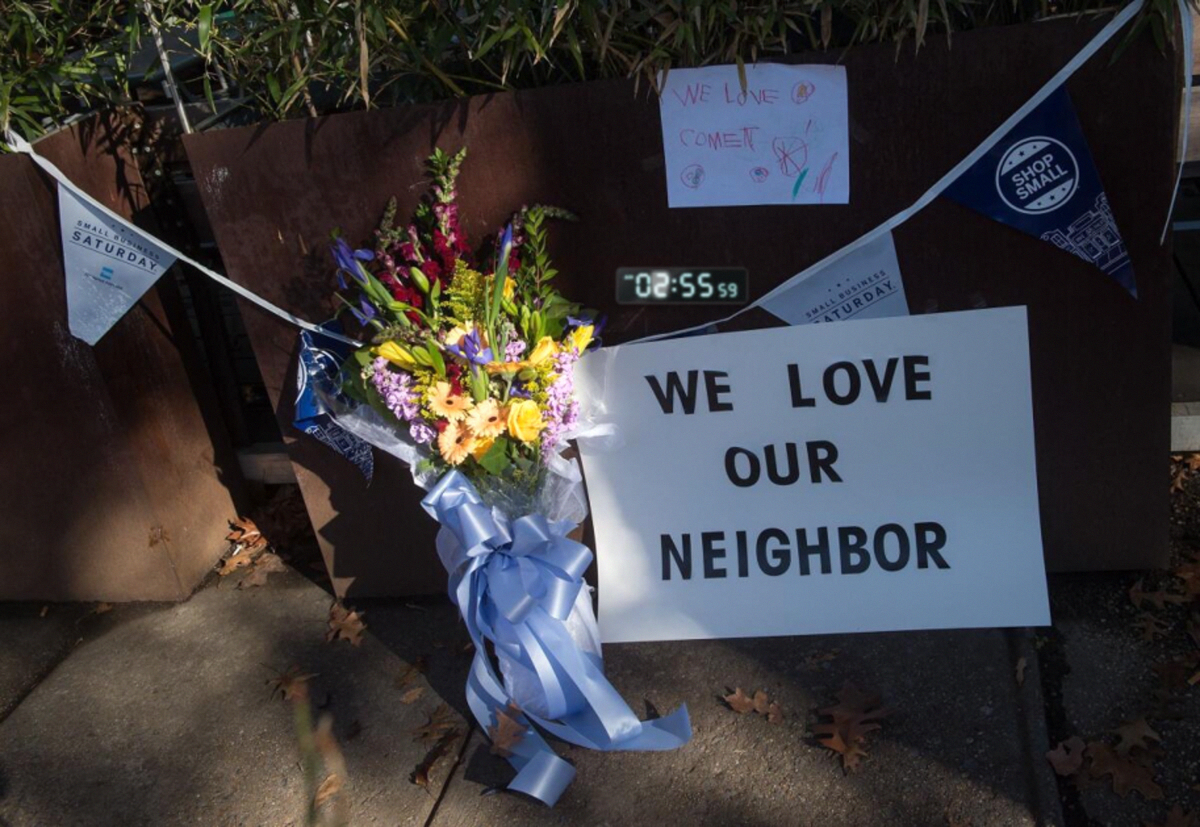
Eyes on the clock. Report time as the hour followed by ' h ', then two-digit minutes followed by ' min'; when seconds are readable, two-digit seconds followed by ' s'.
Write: 2 h 55 min
